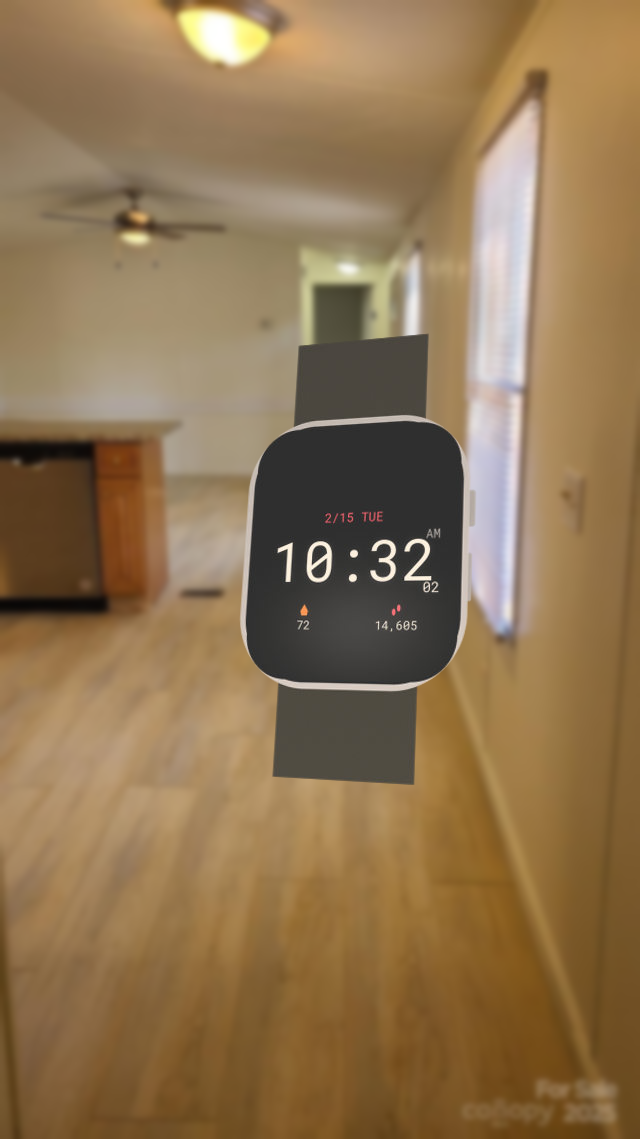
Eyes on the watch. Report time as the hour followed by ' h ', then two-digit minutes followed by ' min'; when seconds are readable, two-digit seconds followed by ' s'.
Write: 10 h 32 min 02 s
